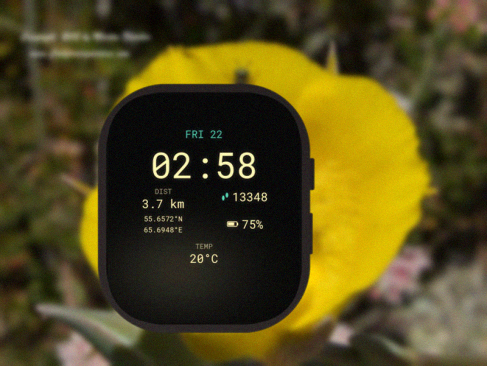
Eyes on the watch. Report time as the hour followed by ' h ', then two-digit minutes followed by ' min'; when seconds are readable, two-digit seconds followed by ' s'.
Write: 2 h 58 min
